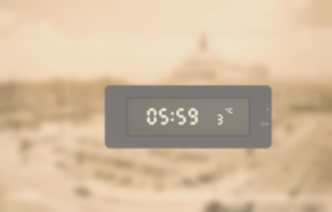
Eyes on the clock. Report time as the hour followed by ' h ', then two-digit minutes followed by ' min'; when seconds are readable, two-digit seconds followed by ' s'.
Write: 5 h 59 min
